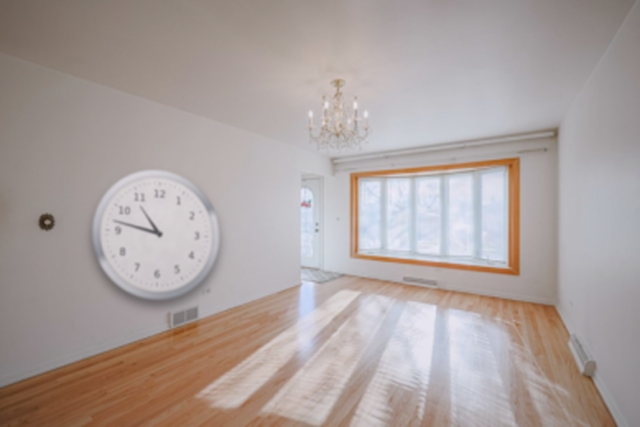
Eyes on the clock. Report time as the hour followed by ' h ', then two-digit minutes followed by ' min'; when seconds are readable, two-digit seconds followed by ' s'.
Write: 10 h 47 min
